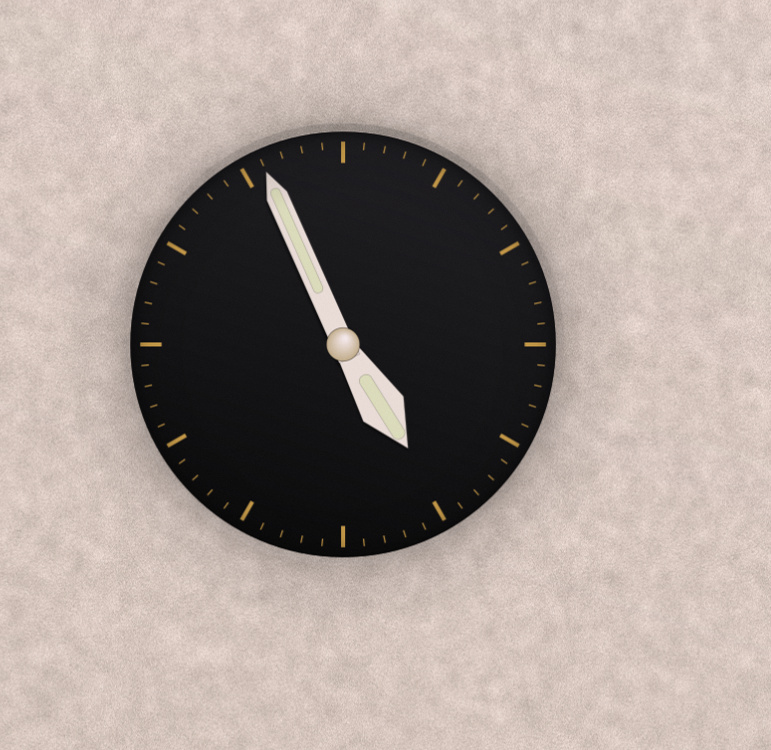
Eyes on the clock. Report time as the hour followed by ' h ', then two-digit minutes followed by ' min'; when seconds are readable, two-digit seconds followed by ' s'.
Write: 4 h 56 min
